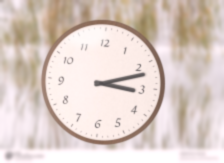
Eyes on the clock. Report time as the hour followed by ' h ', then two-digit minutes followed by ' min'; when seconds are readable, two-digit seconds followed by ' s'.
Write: 3 h 12 min
